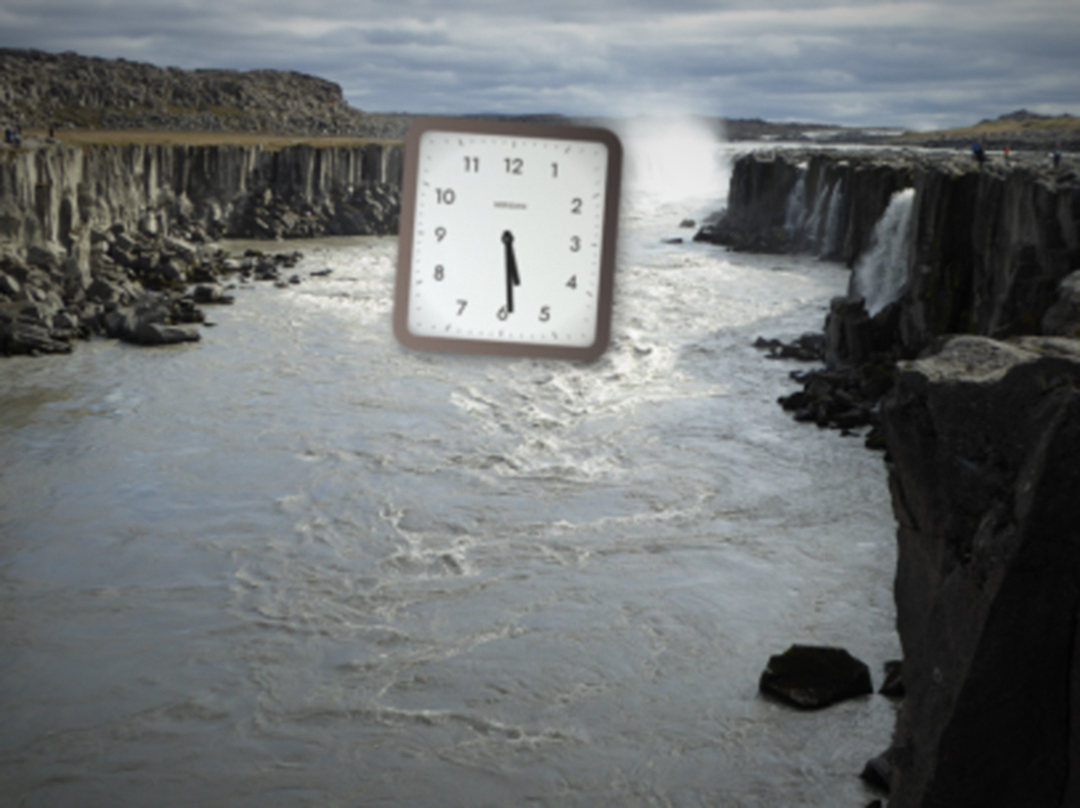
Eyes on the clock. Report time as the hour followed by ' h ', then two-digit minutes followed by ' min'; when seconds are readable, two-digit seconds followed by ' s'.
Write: 5 h 29 min
